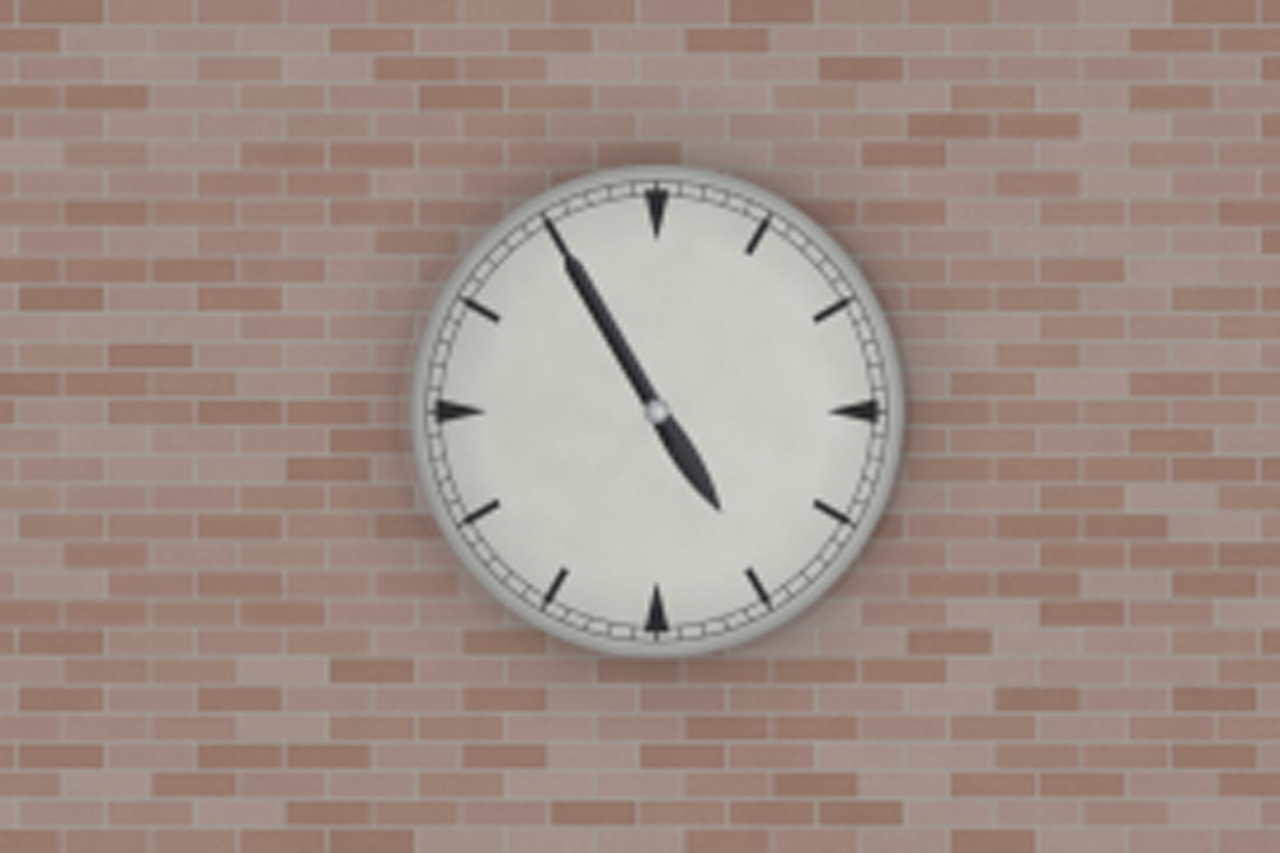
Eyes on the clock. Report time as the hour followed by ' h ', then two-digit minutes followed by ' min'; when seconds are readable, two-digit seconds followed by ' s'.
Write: 4 h 55 min
